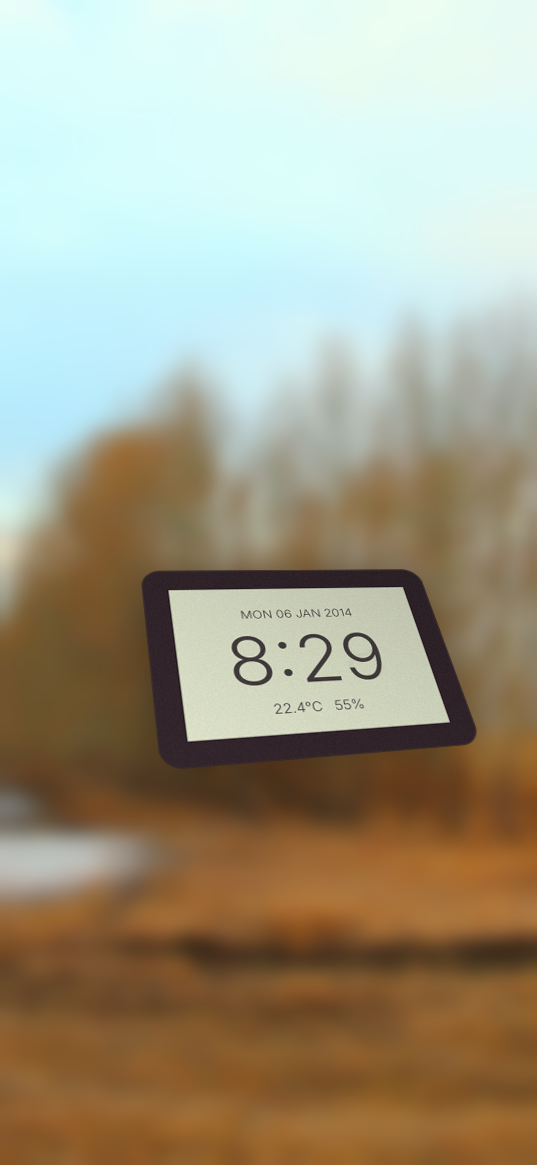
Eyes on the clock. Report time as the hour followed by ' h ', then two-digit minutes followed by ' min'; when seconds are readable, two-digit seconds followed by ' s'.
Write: 8 h 29 min
